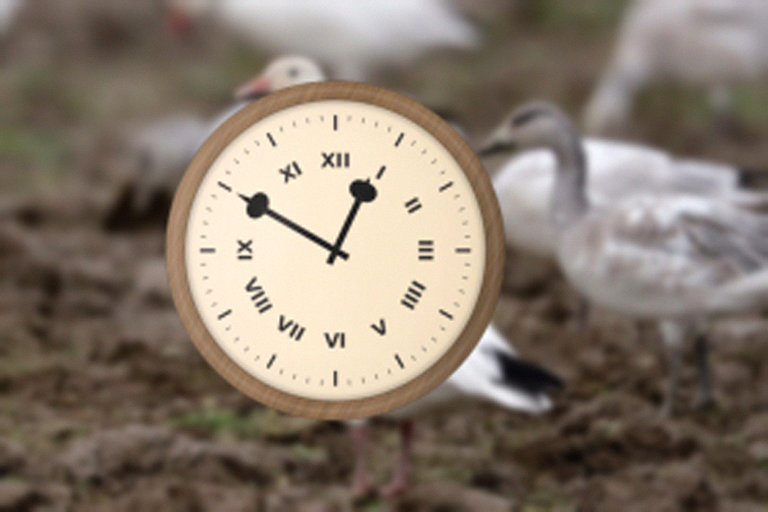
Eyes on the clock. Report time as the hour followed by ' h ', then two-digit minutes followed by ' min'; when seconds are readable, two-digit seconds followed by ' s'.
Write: 12 h 50 min
